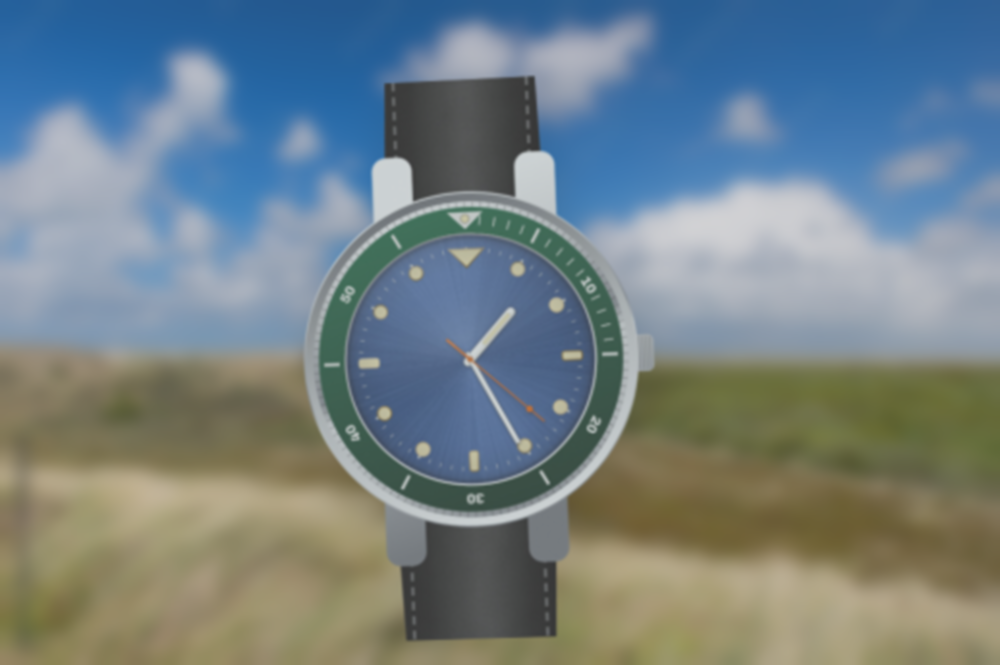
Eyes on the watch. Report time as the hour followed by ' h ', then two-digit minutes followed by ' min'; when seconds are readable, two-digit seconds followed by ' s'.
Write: 1 h 25 min 22 s
